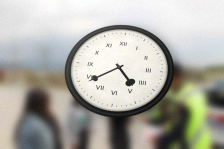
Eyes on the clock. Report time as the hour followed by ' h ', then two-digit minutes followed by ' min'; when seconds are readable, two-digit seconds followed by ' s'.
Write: 4 h 39 min
